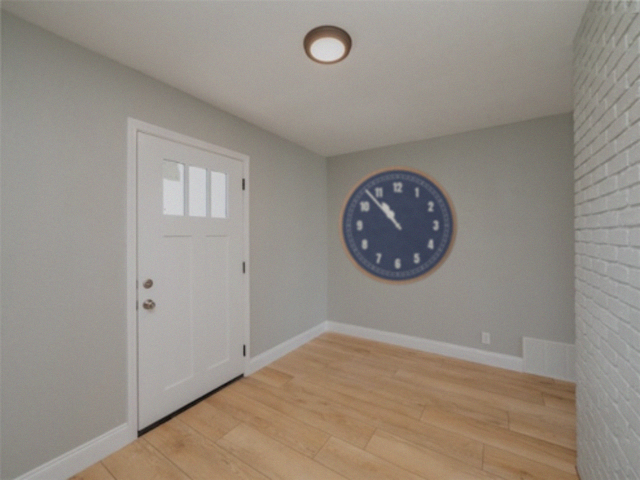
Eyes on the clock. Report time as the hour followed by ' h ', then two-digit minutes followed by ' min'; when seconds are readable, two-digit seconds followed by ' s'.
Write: 10 h 53 min
